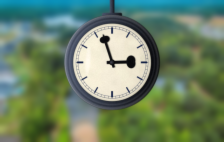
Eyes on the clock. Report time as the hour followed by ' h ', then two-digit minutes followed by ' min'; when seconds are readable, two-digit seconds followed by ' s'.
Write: 2 h 57 min
